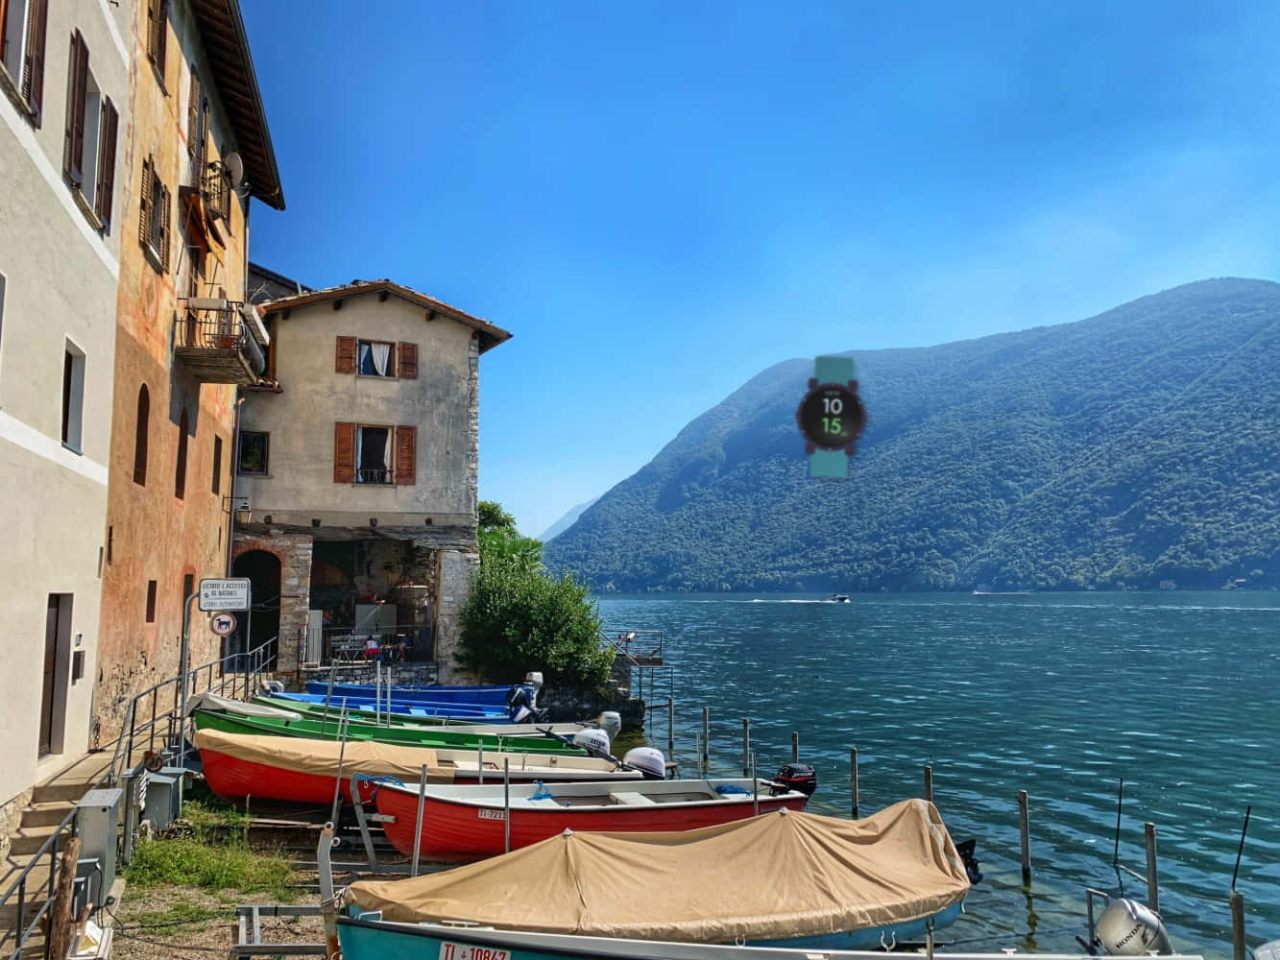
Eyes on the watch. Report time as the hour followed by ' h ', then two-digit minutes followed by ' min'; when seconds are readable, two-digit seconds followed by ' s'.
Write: 10 h 15 min
